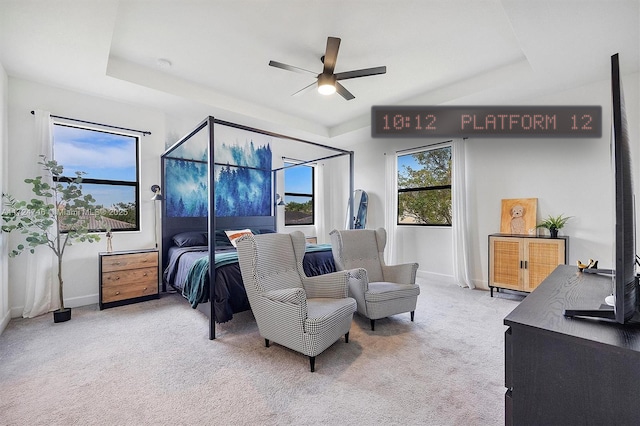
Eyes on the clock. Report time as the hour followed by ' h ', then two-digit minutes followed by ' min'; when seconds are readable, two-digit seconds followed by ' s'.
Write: 10 h 12 min
